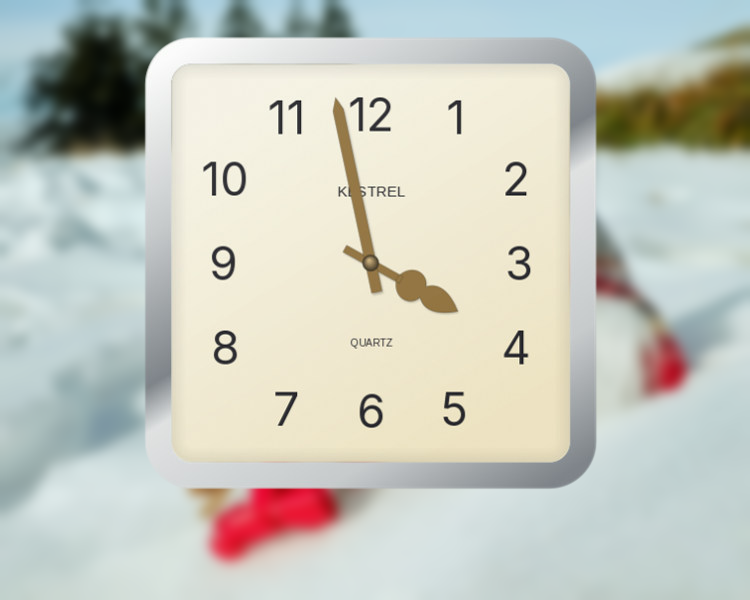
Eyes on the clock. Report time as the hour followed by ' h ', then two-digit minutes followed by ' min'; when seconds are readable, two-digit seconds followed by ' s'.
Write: 3 h 58 min
